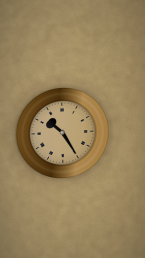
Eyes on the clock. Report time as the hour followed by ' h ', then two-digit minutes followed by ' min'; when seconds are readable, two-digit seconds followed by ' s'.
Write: 10 h 25 min
